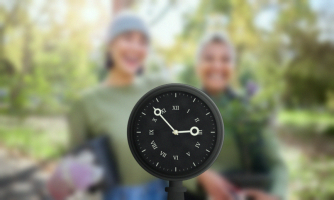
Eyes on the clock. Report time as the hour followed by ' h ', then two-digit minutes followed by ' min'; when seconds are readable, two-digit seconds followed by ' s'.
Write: 2 h 53 min
